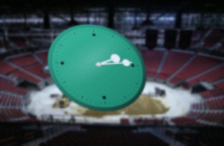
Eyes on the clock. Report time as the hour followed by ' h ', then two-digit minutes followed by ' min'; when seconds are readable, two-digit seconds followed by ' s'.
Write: 2 h 14 min
